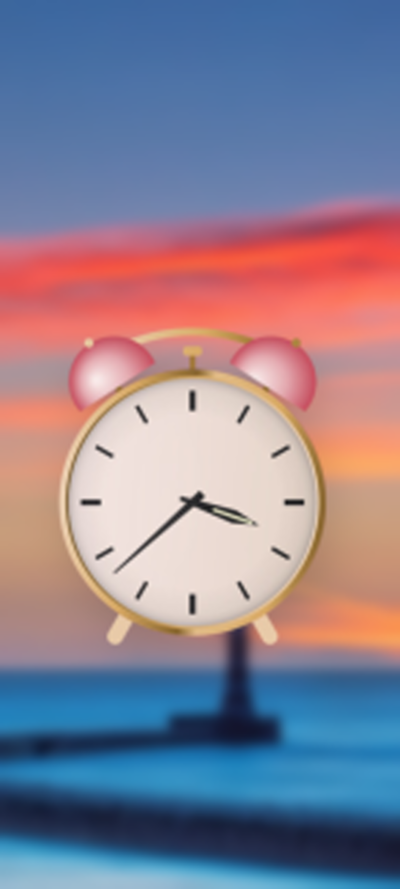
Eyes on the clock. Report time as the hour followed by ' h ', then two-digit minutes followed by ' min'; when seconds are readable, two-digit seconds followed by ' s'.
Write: 3 h 38 min
